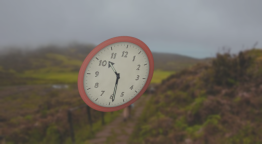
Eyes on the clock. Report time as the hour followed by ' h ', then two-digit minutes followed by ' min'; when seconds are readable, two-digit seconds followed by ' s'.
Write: 10 h 29 min
